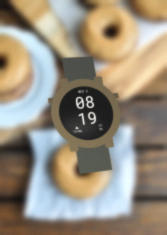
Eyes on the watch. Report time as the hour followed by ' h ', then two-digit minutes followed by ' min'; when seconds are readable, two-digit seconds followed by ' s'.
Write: 8 h 19 min
